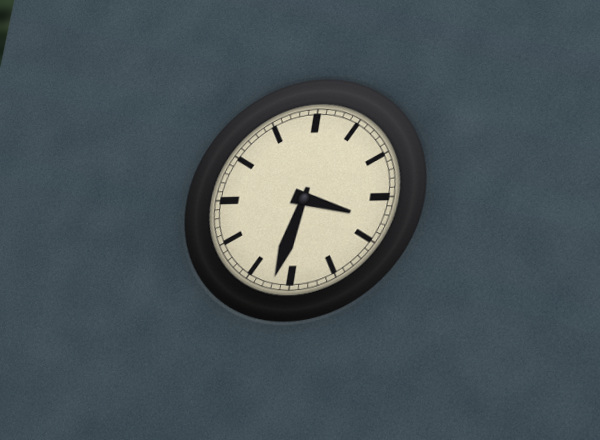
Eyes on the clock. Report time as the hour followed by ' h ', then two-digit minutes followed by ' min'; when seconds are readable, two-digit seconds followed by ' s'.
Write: 3 h 32 min
